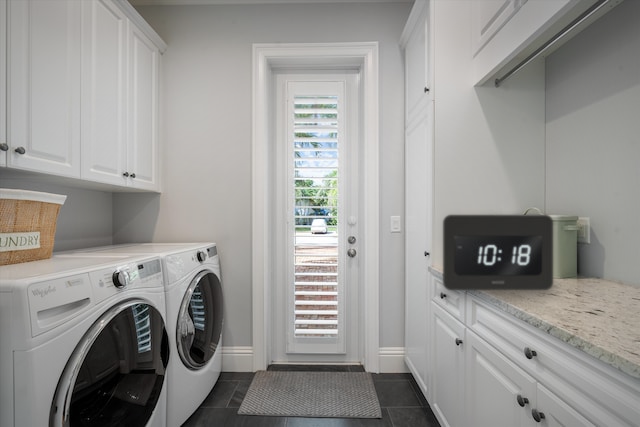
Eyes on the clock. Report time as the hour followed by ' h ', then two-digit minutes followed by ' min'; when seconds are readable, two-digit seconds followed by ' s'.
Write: 10 h 18 min
